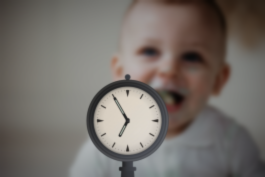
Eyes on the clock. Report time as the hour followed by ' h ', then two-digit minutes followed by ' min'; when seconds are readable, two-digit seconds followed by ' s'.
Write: 6 h 55 min
